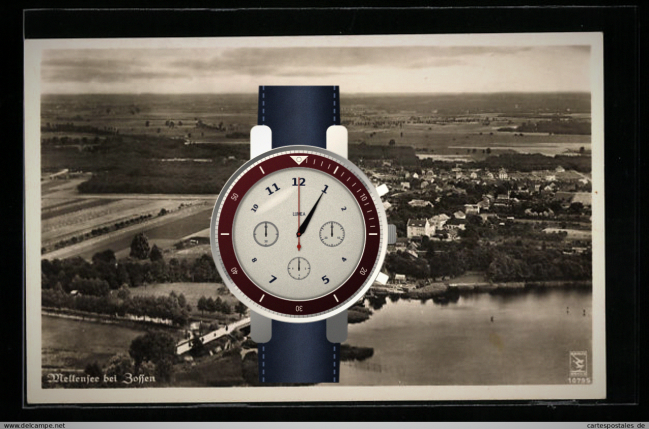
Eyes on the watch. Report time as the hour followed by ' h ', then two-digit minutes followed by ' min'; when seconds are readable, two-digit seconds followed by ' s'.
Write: 1 h 05 min
